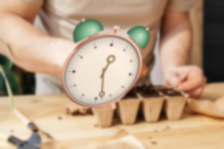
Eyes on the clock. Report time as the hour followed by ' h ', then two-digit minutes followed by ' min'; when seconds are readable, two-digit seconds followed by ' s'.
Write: 12 h 28 min
